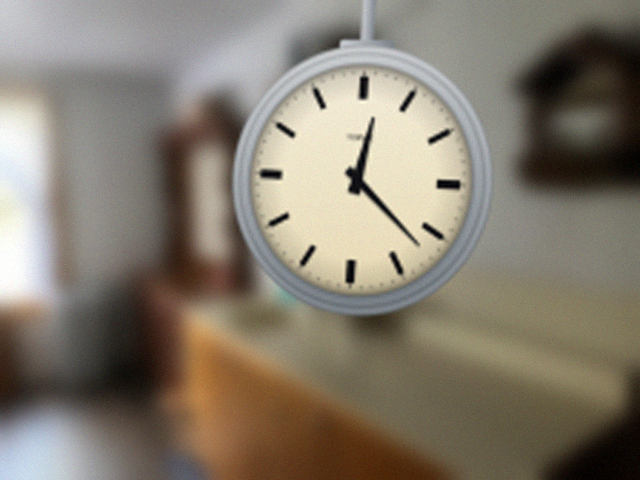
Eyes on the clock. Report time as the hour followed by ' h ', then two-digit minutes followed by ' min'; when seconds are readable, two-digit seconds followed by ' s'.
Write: 12 h 22 min
